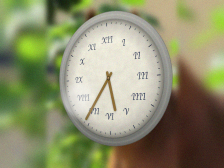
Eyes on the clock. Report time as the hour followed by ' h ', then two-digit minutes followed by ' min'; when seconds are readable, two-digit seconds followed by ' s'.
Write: 5 h 36 min
